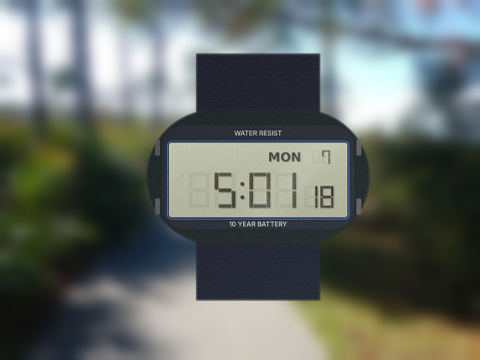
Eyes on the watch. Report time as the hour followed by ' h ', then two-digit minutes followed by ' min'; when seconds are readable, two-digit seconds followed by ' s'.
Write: 5 h 01 min 18 s
